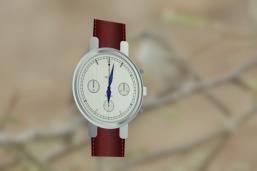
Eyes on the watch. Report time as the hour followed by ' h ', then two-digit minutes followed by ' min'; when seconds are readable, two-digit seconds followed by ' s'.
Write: 6 h 02 min
